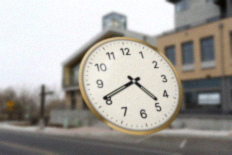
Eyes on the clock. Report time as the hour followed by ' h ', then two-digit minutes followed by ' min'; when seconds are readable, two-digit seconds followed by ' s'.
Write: 4 h 41 min
